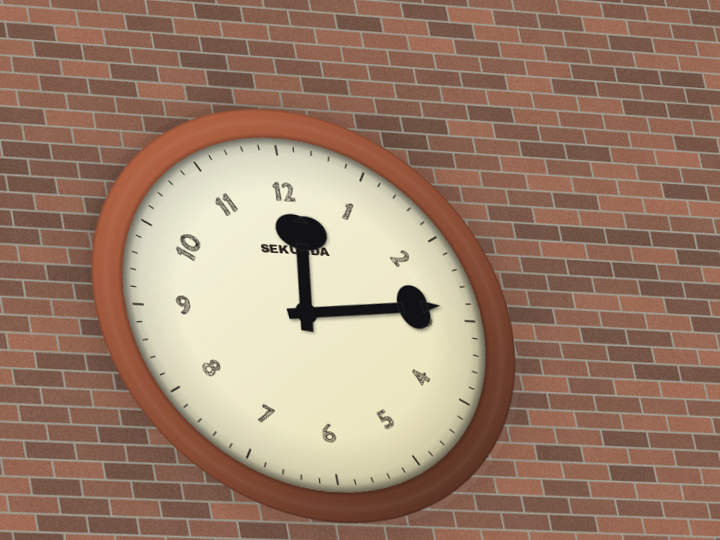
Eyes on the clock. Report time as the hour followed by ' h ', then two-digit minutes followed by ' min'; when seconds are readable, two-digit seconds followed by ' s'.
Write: 12 h 14 min
